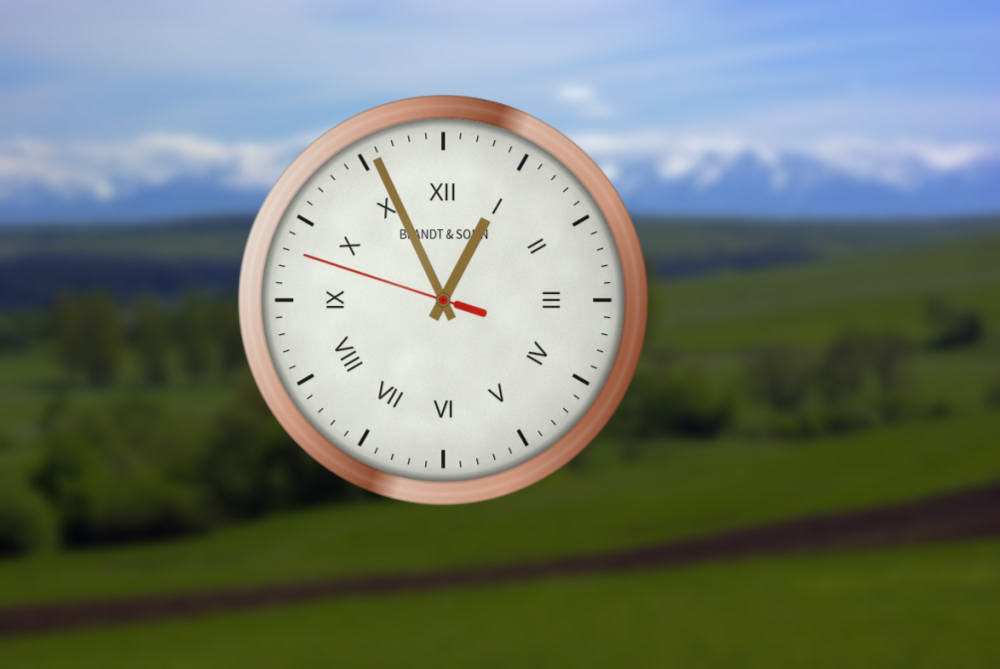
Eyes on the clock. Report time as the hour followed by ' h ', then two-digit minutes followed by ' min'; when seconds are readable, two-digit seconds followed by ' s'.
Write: 12 h 55 min 48 s
